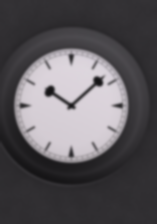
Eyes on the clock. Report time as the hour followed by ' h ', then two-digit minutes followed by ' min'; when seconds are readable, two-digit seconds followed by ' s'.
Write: 10 h 08 min
